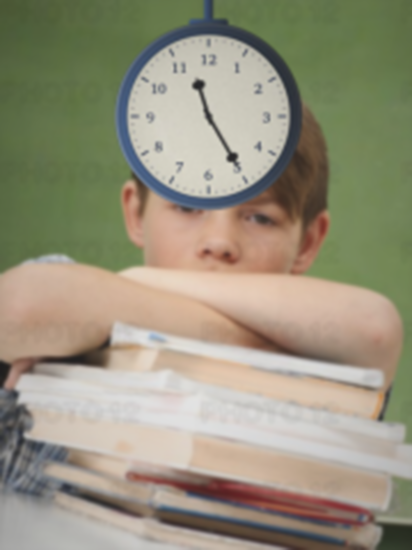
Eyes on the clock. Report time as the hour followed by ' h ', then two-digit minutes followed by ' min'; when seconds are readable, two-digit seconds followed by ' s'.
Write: 11 h 25 min
